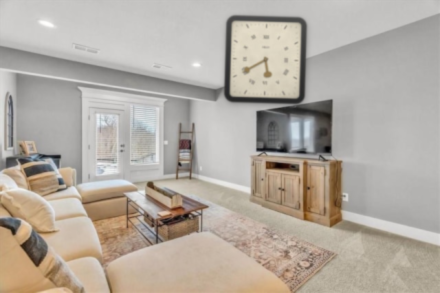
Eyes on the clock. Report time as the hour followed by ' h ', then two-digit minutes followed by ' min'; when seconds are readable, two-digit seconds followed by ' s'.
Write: 5 h 40 min
